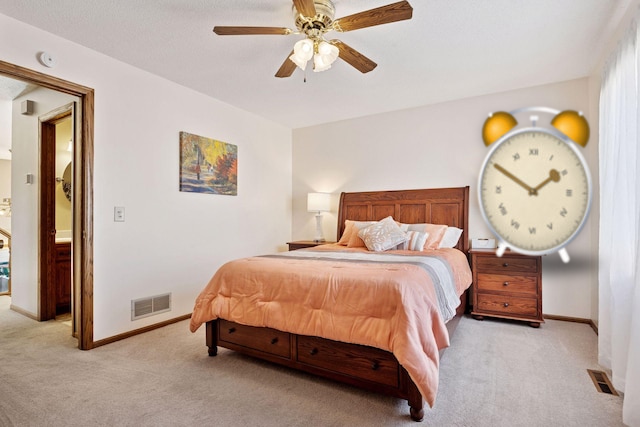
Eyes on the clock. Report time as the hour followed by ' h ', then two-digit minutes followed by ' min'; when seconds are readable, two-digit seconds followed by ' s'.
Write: 1 h 50 min
